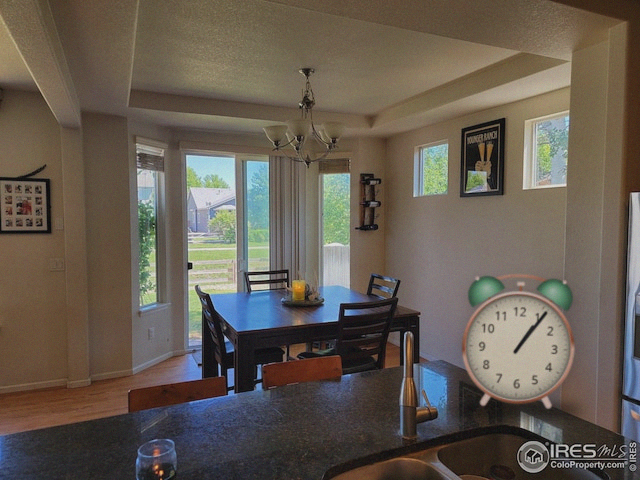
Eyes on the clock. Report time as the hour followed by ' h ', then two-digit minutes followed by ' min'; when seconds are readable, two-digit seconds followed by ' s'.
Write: 1 h 06 min
